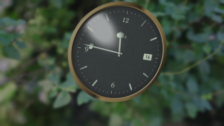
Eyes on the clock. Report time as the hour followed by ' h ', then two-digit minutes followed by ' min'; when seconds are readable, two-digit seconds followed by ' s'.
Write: 11 h 46 min
